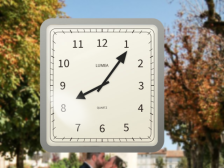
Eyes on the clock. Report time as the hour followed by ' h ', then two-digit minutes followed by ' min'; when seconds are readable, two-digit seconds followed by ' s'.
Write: 8 h 06 min
